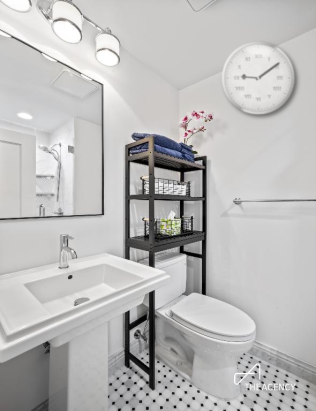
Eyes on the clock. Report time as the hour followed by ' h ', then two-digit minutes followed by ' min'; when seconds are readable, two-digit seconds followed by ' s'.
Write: 9 h 09 min
